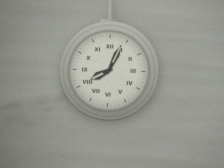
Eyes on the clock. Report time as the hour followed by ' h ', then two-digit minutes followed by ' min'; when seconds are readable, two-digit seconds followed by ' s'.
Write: 8 h 04 min
